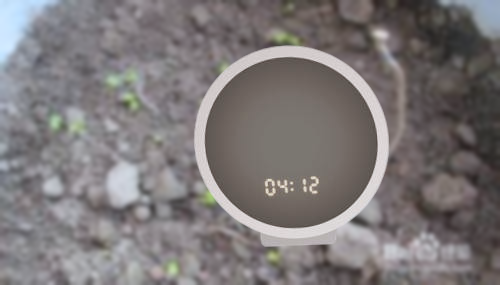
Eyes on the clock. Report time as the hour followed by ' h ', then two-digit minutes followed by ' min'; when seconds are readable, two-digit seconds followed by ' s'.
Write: 4 h 12 min
